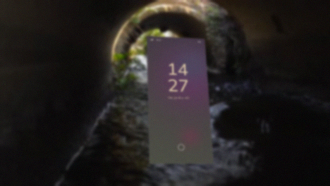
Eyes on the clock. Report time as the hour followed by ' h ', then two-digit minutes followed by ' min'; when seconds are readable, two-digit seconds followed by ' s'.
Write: 14 h 27 min
